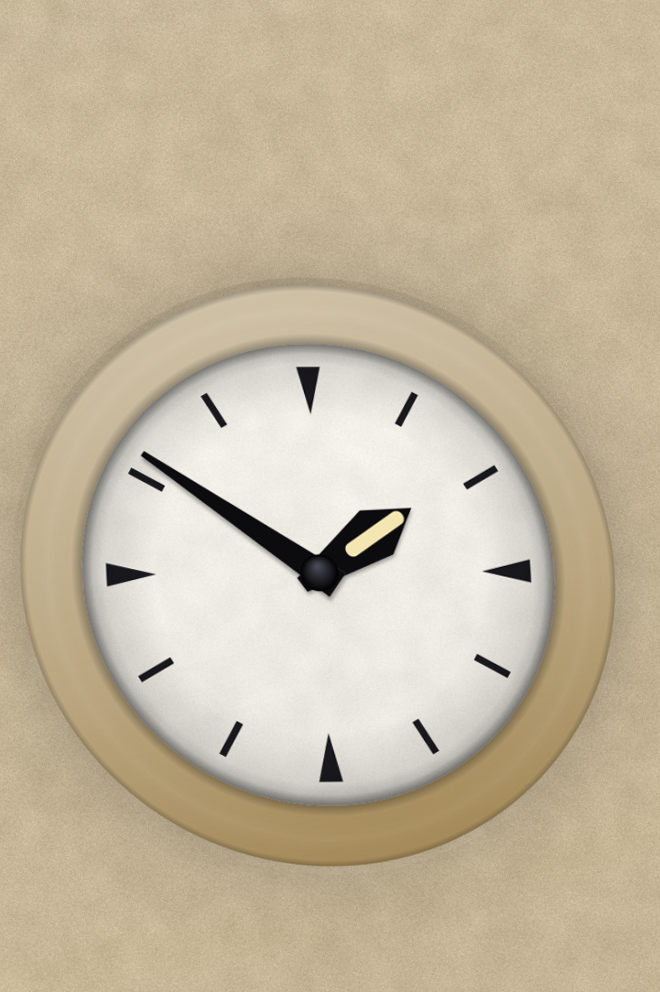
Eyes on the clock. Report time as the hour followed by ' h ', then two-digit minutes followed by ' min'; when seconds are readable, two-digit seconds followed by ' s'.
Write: 1 h 51 min
